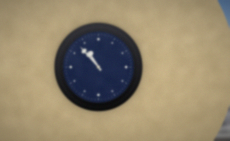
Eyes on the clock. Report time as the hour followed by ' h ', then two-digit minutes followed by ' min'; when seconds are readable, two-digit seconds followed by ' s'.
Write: 10 h 53 min
